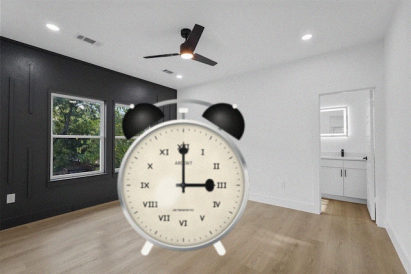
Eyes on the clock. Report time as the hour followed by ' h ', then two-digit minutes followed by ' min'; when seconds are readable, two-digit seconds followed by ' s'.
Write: 3 h 00 min
